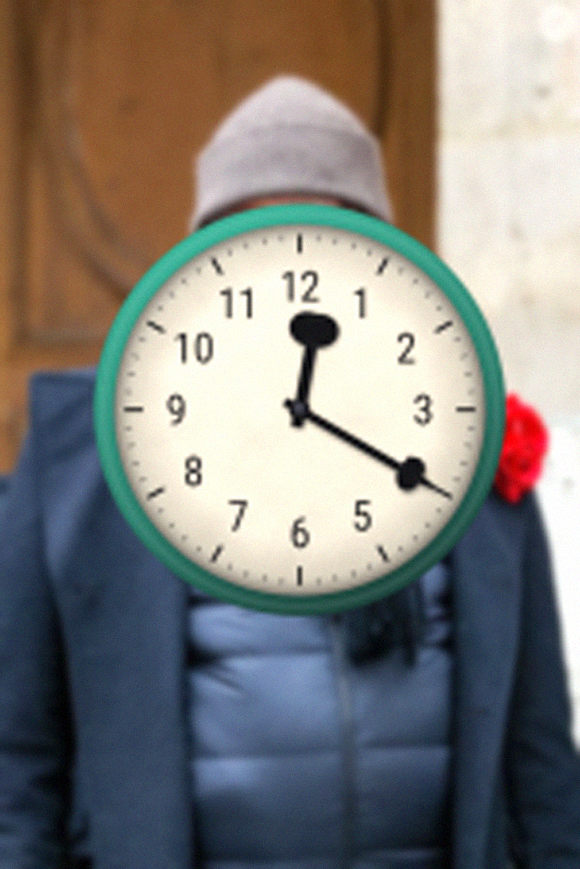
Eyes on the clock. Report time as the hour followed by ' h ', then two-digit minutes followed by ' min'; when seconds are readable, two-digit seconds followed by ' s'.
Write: 12 h 20 min
